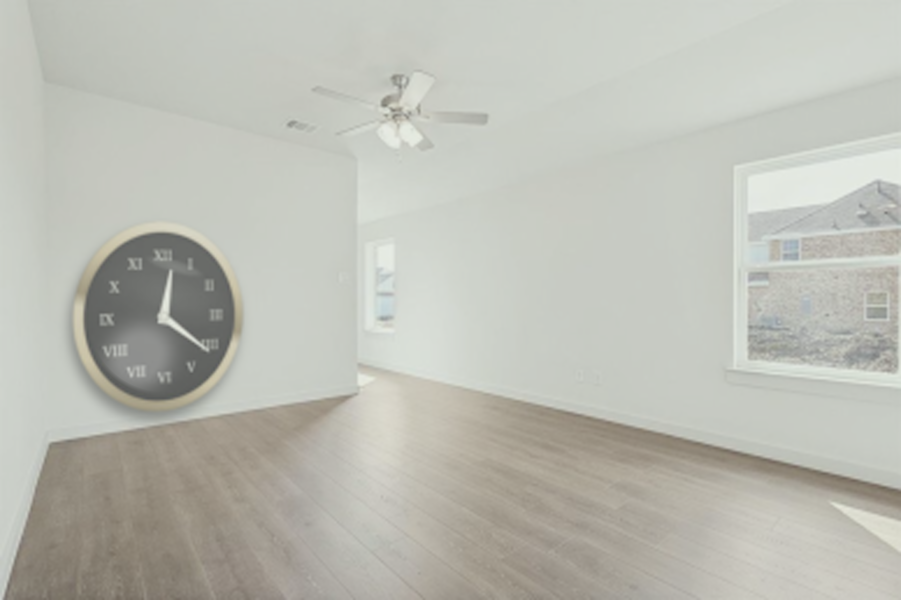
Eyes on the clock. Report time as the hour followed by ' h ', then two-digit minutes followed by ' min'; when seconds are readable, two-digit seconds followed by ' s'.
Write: 12 h 21 min
